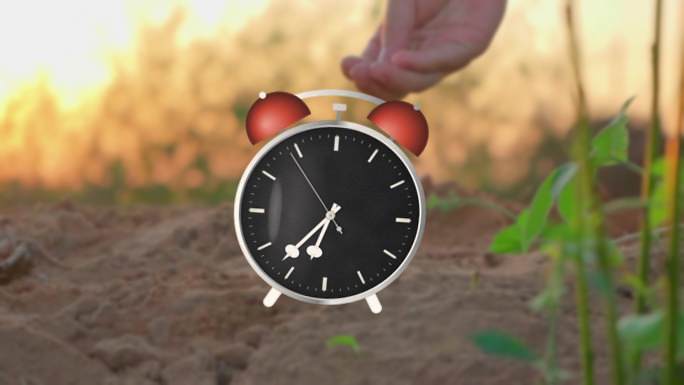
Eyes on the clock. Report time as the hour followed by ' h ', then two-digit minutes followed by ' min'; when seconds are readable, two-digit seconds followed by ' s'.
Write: 6 h 36 min 54 s
